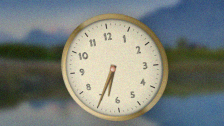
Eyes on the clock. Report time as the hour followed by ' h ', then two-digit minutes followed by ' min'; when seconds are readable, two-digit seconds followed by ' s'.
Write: 6 h 35 min
